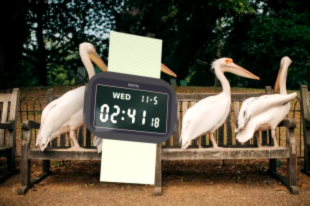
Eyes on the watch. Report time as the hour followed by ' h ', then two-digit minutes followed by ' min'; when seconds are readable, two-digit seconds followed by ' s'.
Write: 2 h 41 min 18 s
